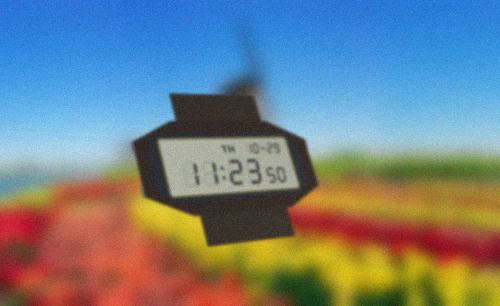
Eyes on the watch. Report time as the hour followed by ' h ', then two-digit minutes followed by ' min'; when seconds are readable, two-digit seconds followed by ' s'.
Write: 11 h 23 min 50 s
